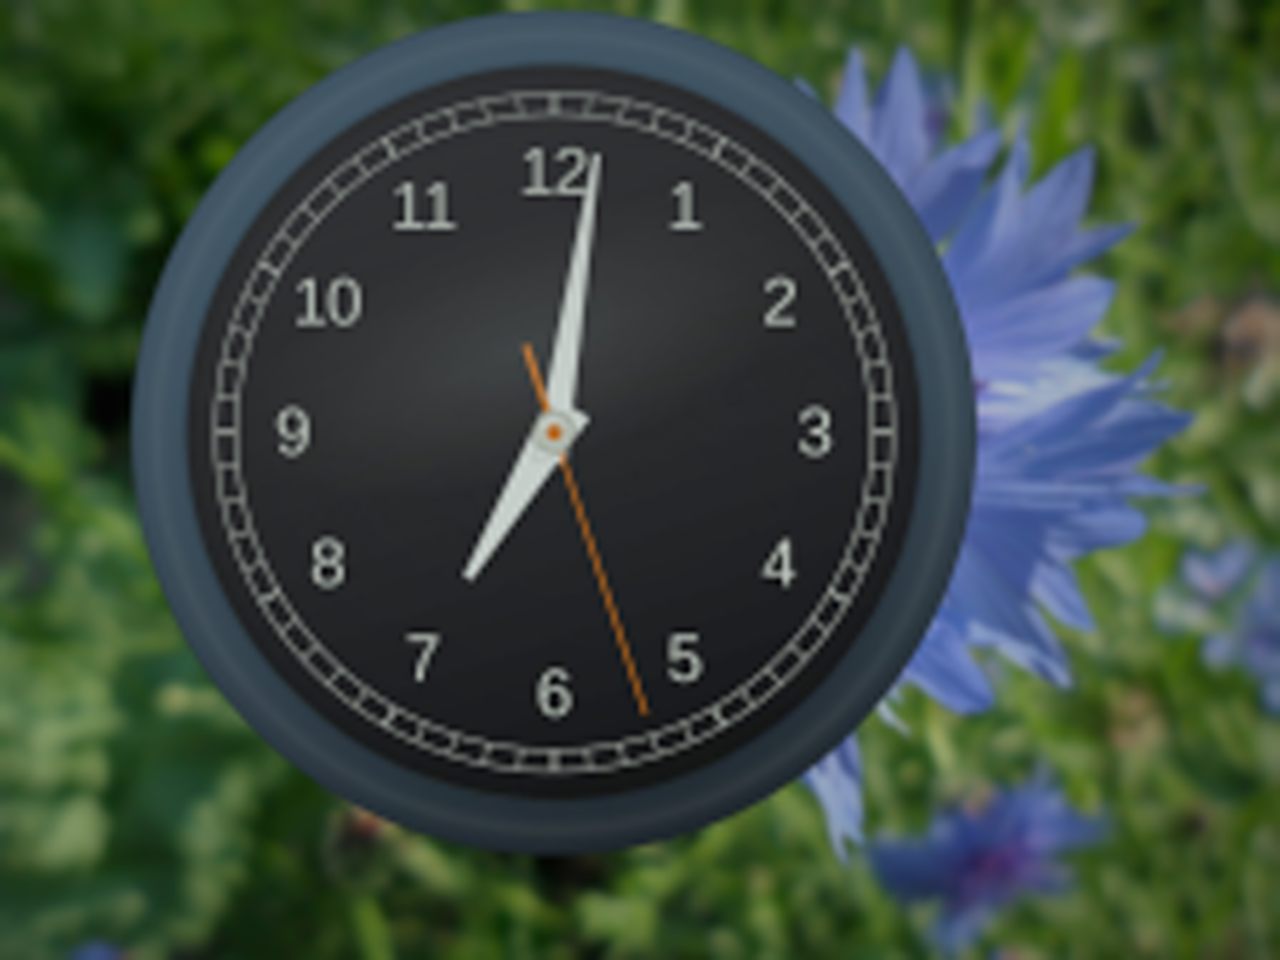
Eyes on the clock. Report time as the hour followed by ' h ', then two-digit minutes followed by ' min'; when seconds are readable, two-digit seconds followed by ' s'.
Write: 7 h 01 min 27 s
